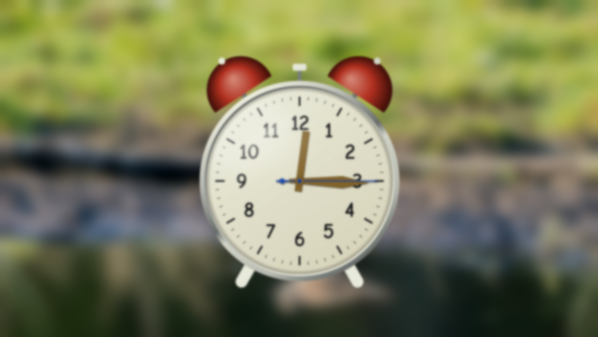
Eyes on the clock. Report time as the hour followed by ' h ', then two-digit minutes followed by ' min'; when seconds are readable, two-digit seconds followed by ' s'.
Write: 12 h 15 min 15 s
